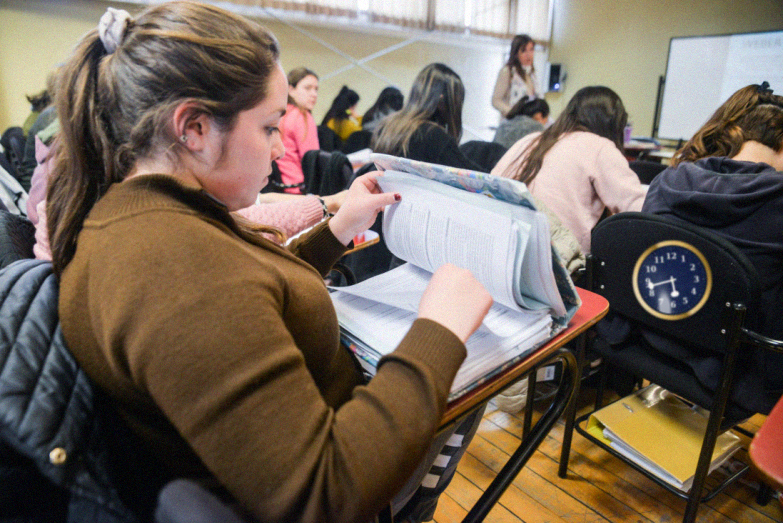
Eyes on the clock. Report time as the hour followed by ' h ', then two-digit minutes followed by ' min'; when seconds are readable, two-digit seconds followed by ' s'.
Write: 5 h 43 min
